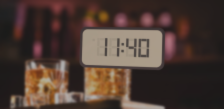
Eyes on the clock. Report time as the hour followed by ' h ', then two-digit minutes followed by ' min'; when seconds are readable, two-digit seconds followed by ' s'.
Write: 11 h 40 min
